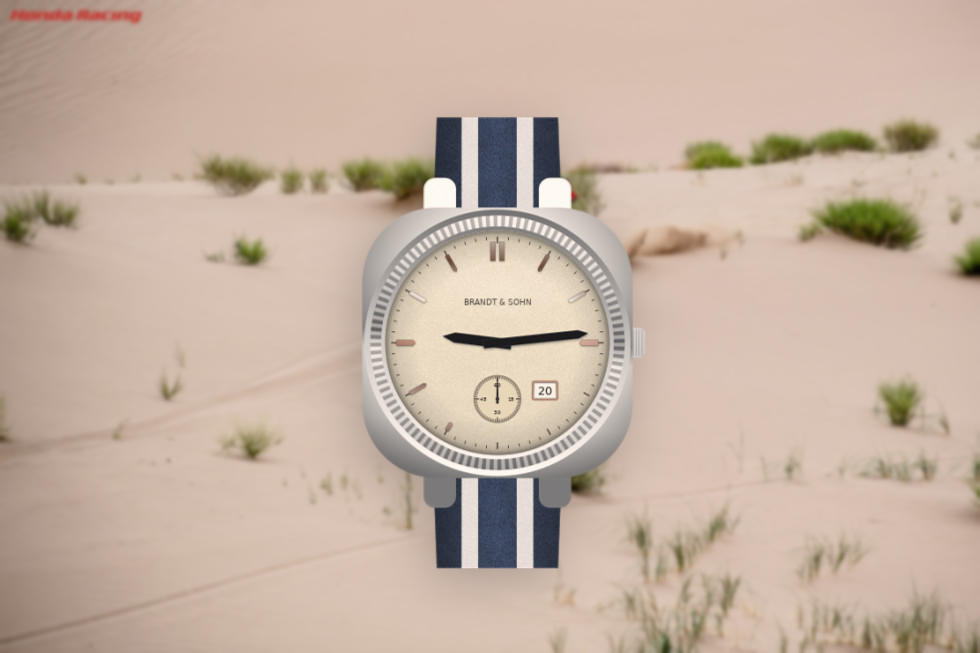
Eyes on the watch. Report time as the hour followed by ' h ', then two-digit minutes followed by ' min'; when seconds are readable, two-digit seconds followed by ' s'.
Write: 9 h 14 min
